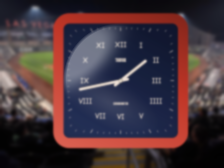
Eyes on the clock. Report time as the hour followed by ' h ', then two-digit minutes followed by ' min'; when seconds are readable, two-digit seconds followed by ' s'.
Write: 1 h 43 min
